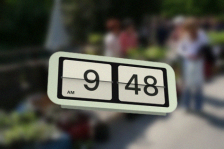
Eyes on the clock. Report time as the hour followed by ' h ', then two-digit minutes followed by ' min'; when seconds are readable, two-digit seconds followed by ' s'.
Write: 9 h 48 min
